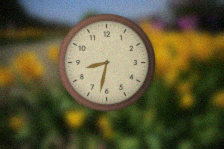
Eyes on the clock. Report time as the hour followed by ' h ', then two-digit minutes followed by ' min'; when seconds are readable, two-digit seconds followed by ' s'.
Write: 8 h 32 min
